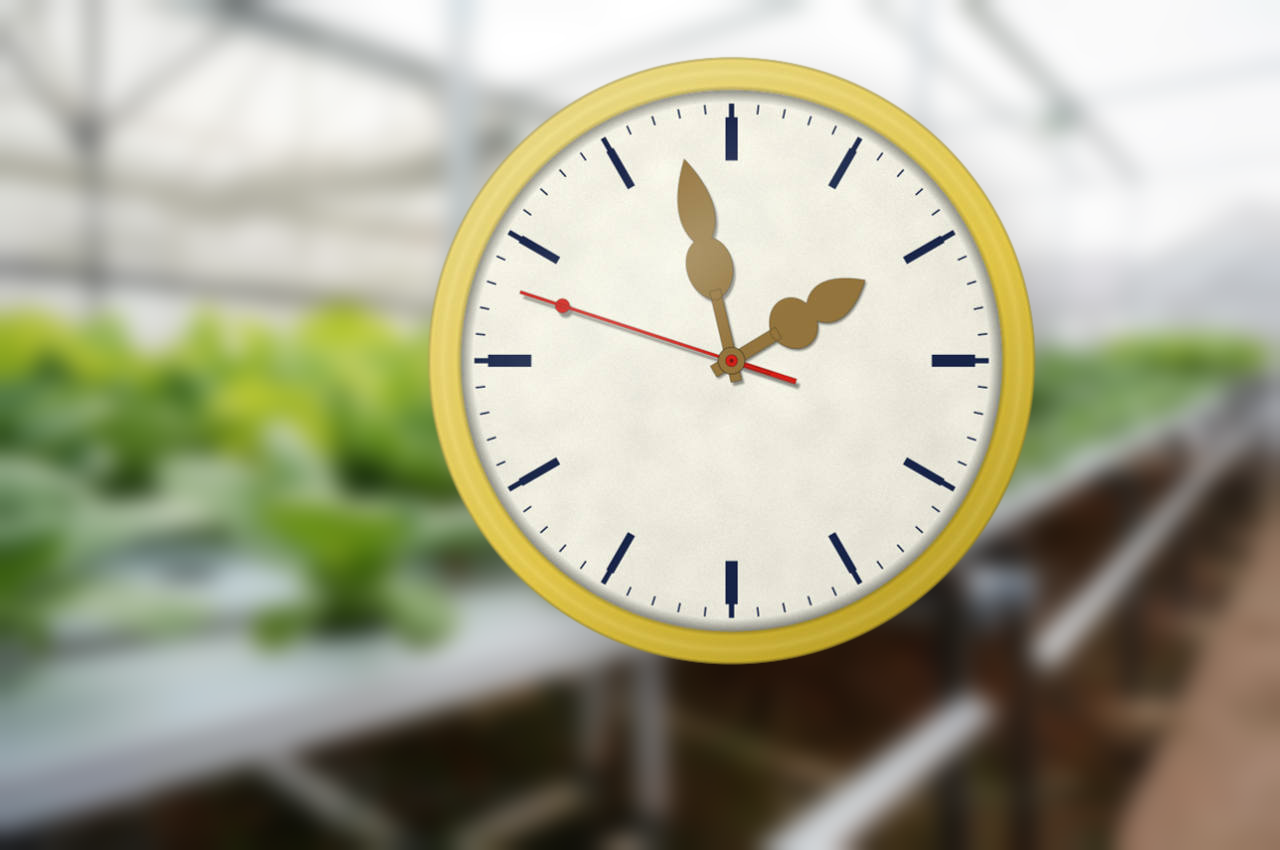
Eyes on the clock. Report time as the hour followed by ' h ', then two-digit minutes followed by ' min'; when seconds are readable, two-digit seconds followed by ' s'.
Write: 1 h 57 min 48 s
